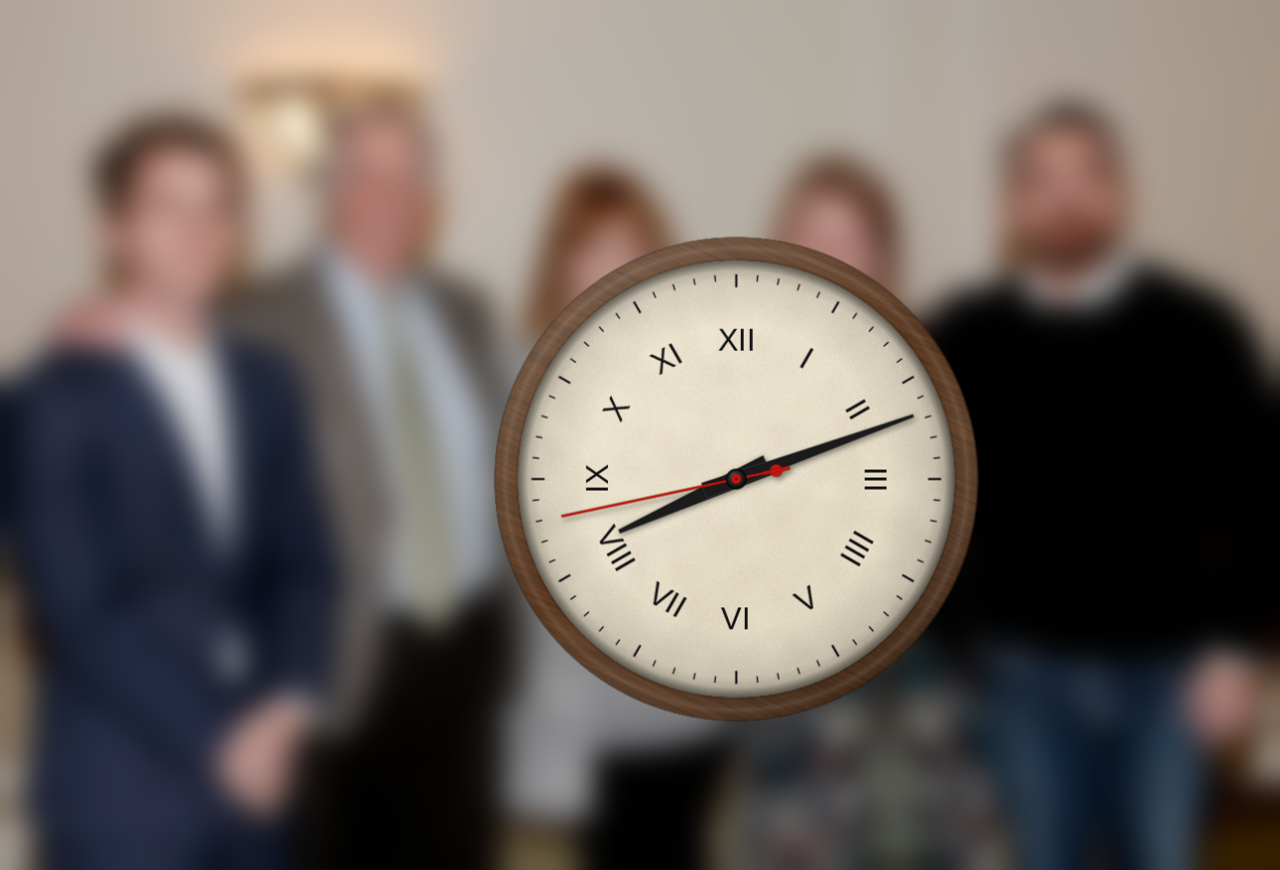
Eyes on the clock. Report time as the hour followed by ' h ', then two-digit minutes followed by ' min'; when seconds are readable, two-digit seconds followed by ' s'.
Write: 8 h 11 min 43 s
